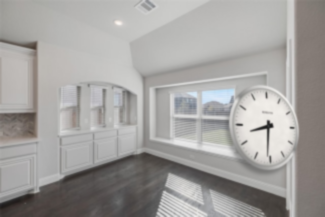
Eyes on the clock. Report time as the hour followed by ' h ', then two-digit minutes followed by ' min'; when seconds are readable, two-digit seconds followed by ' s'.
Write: 8 h 31 min
